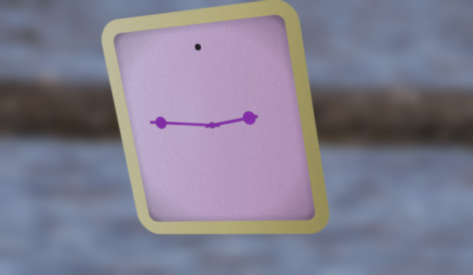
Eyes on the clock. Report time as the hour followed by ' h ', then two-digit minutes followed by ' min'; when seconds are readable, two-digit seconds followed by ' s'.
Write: 2 h 46 min
